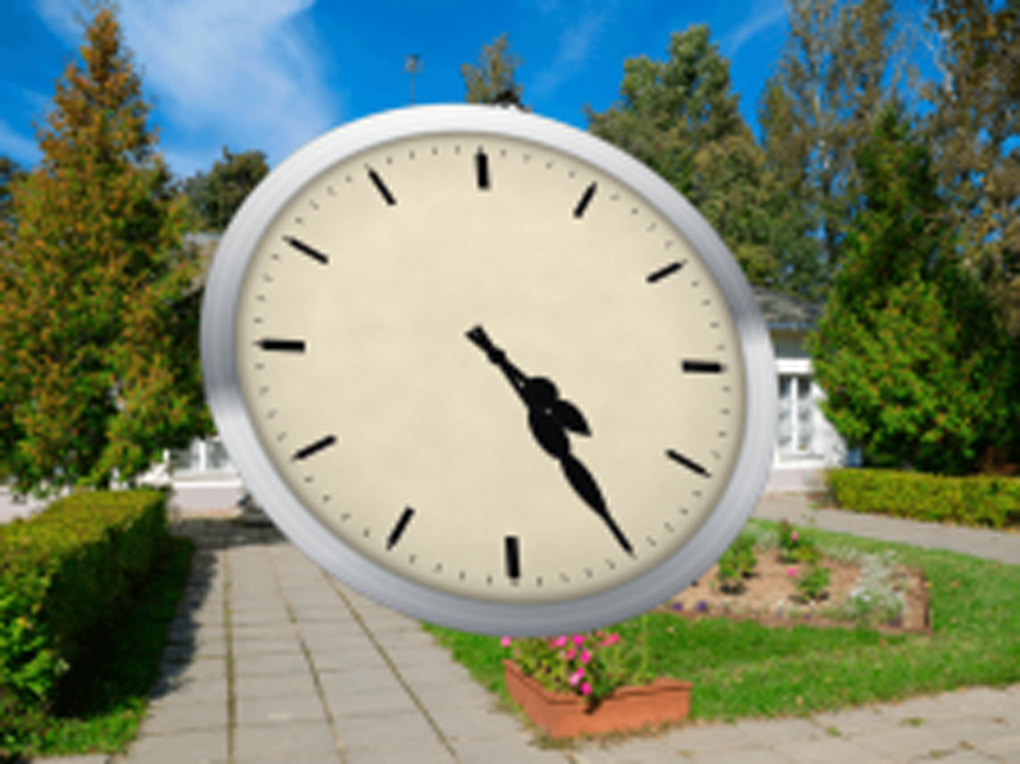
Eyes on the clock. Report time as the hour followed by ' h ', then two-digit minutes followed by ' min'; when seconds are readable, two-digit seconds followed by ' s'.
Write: 4 h 25 min
